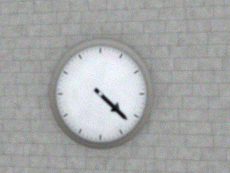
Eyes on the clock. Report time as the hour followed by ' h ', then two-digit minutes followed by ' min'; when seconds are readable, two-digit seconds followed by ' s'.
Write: 4 h 22 min
